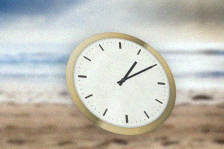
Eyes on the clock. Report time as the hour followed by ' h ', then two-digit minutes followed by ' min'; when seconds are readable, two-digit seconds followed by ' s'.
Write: 1 h 10 min
